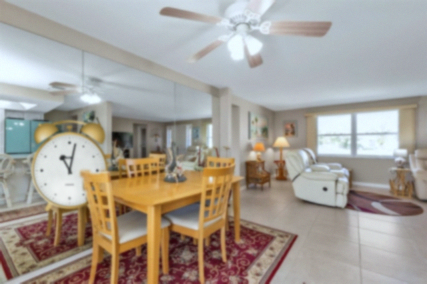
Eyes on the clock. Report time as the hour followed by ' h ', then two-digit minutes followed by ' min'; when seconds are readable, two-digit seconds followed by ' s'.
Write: 11 h 02 min
